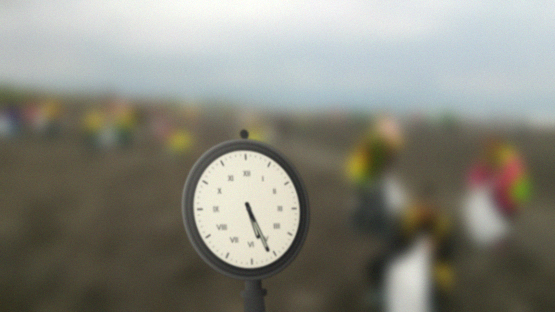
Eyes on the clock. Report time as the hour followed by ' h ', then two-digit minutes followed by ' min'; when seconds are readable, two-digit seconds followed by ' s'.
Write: 5 h 26 min
